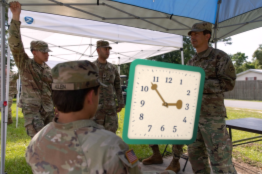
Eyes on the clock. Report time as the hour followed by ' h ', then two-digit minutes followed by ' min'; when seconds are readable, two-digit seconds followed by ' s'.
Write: 2 h 53 min
